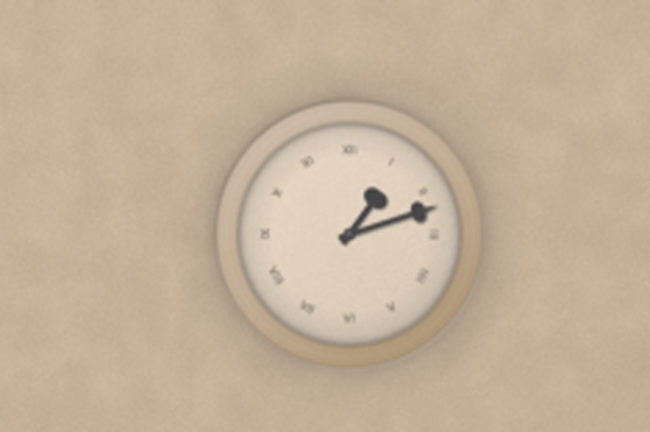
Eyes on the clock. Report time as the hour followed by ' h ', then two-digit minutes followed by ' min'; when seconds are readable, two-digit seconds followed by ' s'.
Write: 1 h 12 min
